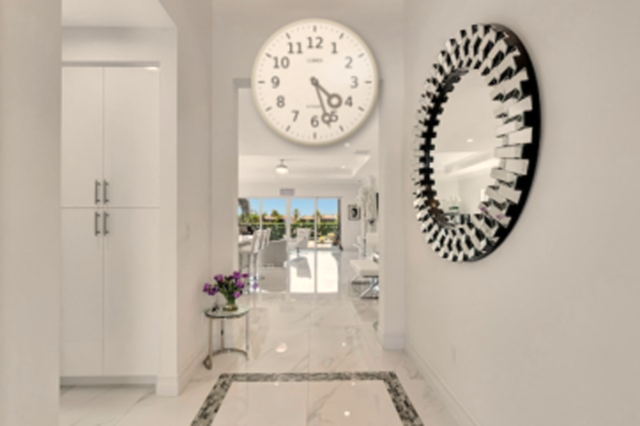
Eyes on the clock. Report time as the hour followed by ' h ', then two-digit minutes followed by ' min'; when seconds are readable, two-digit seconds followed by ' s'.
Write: 4 h 27 min
